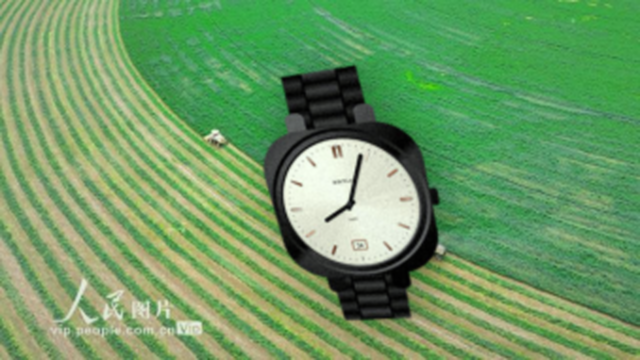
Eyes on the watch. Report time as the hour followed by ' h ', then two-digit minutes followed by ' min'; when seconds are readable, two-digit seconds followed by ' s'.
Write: 8 h 04 min
